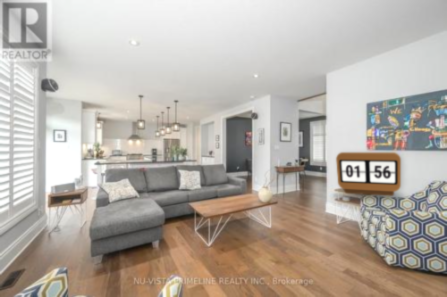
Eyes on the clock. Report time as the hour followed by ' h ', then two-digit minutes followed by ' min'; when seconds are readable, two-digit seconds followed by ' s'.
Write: 1 h 56 min
